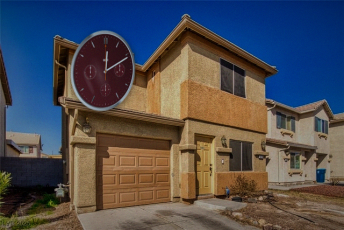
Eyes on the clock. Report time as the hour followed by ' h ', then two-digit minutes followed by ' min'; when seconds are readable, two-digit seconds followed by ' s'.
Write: 12 h 11 min
